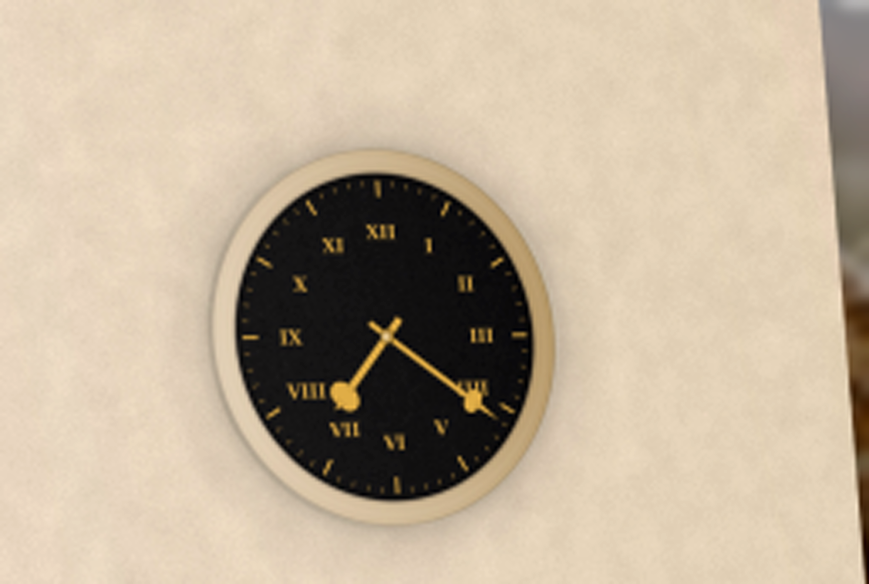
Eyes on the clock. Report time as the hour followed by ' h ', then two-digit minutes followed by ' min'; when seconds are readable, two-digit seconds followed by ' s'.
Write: 7 h 21 min
